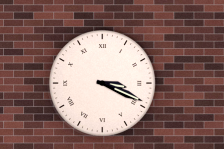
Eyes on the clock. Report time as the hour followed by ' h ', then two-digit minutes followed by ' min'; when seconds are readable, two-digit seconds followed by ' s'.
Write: 3 h 19 min
